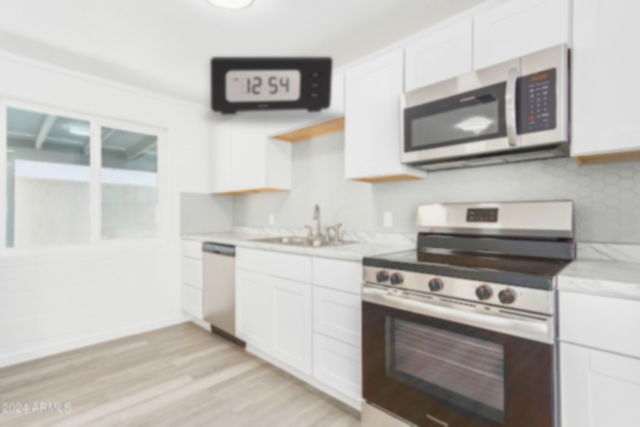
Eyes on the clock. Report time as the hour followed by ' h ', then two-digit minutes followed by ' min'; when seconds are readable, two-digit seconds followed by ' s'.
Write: 12 h 54 min
